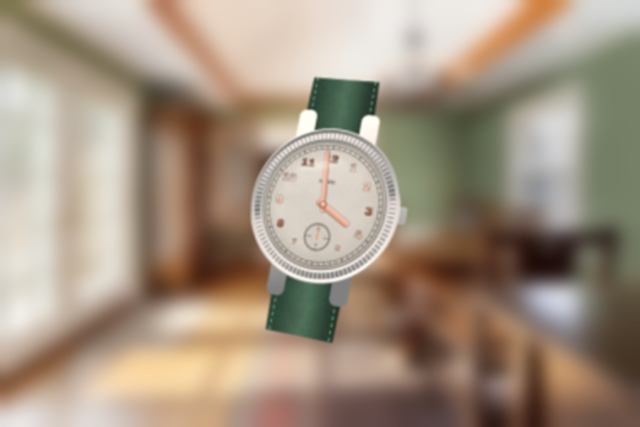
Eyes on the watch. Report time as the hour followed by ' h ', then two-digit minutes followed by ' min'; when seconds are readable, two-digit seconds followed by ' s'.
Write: 3 h 59 min
